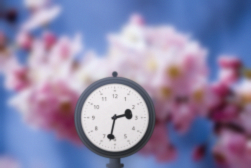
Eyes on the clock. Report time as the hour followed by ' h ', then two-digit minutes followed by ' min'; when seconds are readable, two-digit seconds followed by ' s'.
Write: 2 h 32 min
